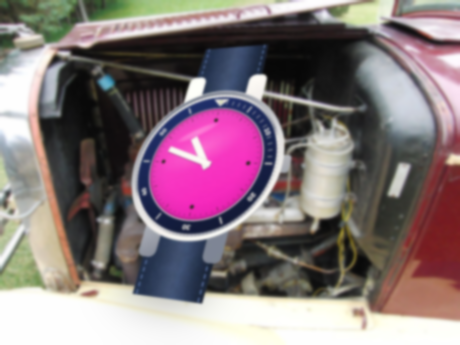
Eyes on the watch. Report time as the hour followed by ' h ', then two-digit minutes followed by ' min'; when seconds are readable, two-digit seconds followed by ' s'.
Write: 10 h 48 min
